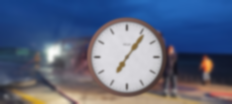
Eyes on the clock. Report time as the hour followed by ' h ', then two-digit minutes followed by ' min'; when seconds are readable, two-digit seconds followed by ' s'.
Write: 7 h 06 min
